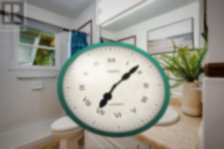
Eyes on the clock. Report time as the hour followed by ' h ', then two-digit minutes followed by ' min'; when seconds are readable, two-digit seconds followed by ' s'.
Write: 7 h 08 min
